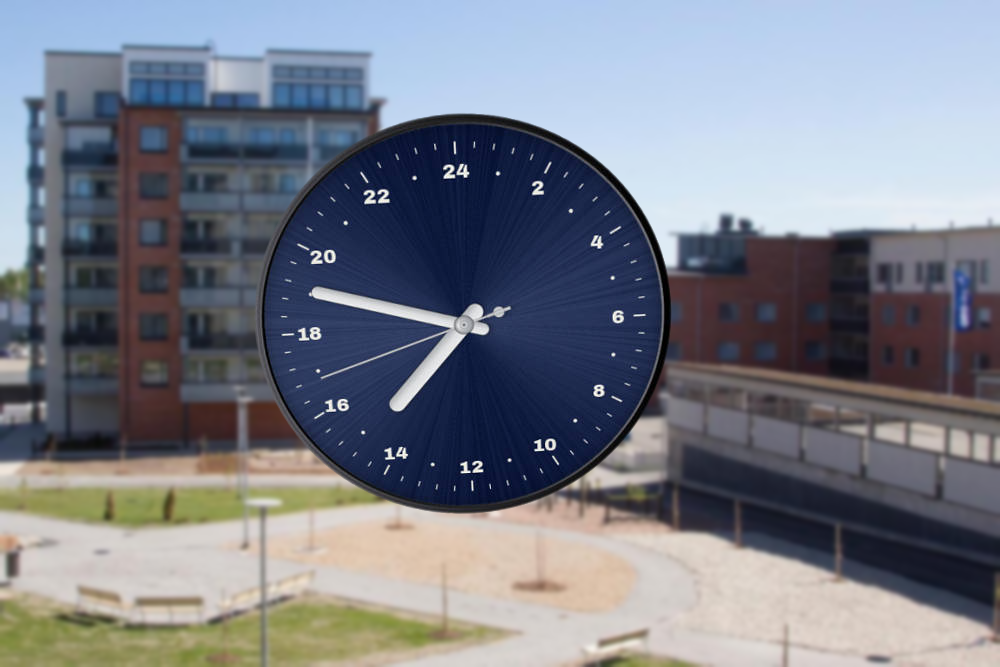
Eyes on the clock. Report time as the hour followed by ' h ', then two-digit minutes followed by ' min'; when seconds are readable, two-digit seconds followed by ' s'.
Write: 14 h 47 min 42 s
